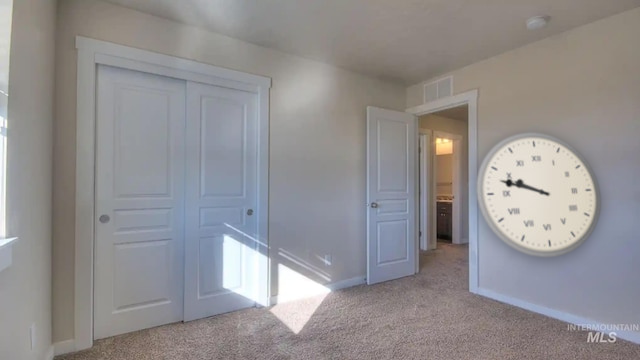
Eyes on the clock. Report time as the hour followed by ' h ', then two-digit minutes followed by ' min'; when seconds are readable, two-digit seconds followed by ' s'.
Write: 9 h 48 min
